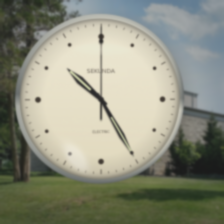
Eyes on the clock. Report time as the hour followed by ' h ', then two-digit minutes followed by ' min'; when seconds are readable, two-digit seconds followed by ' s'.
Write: 10 h 25 min 00 s
